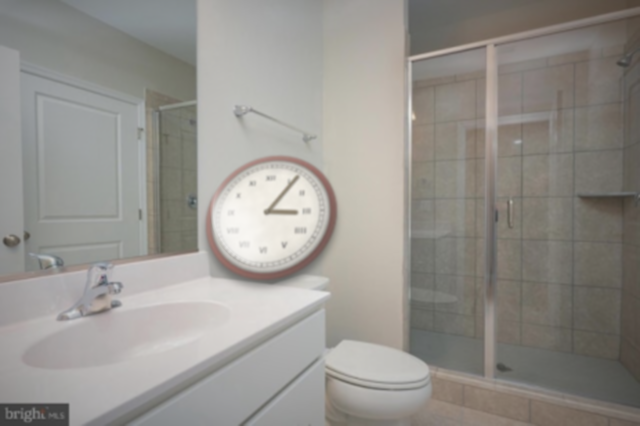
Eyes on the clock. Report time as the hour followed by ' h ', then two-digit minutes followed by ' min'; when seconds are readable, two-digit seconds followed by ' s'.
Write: 3 h 06 min
